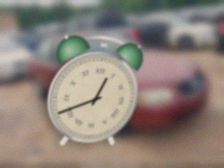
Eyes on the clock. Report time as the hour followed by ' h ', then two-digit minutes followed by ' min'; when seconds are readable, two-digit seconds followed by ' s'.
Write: 12 h 41 min
